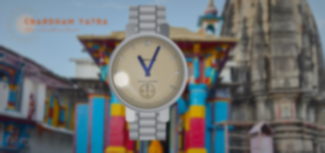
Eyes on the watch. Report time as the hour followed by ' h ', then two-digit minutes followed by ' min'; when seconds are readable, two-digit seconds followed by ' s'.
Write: 11 h 04 min
